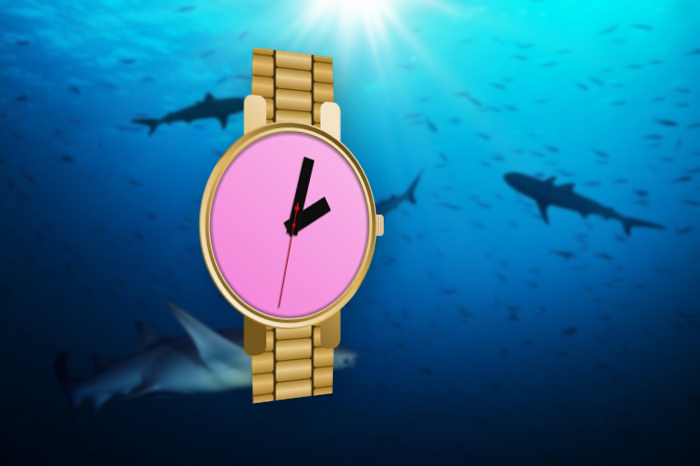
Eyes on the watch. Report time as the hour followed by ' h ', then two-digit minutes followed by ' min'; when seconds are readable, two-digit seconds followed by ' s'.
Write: 2 h 02 min 32 s
